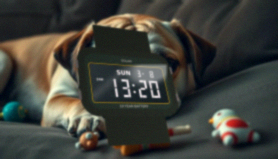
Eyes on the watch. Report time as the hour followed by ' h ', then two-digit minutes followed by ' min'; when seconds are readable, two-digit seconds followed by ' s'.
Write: 13 h 20 min
